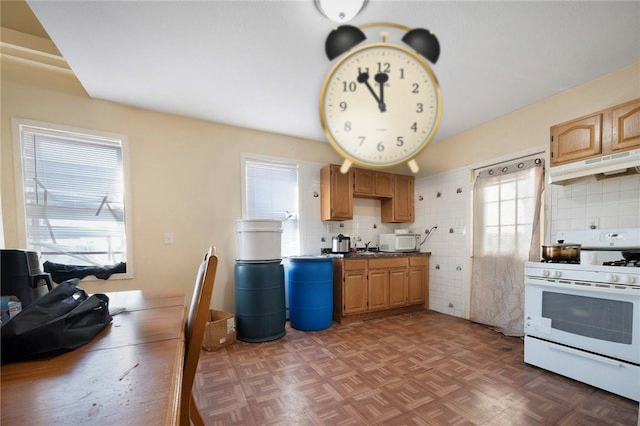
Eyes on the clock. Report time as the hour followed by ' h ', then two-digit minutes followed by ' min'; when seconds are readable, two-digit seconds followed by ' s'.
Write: 11 h 54 min
